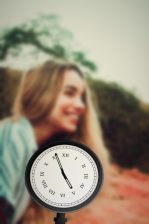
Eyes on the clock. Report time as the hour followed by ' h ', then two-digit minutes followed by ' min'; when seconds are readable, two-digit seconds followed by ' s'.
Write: 4 h 56 min
